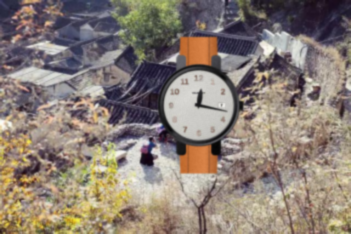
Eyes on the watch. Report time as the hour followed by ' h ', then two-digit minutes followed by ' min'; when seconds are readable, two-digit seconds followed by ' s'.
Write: 12 h 17 min
